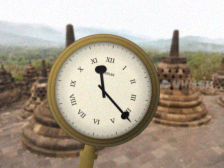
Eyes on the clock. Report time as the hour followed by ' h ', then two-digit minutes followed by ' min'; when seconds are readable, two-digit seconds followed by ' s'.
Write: 11 h 21 min
